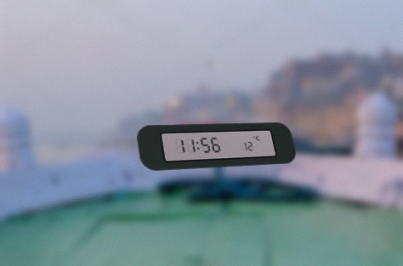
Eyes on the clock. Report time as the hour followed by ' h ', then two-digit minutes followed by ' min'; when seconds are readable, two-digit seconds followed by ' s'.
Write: 11 h 56 min
